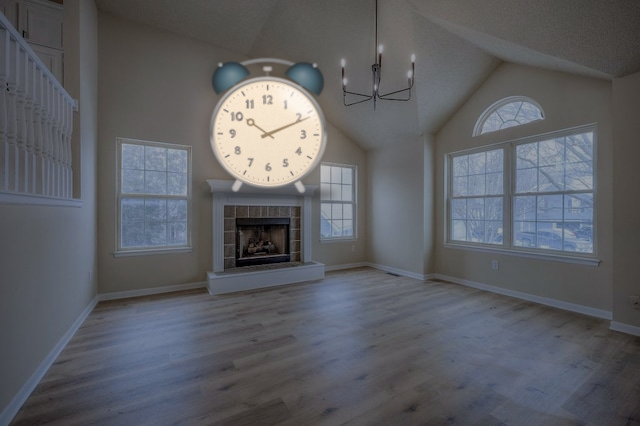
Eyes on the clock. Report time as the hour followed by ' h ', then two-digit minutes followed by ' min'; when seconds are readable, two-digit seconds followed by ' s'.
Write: 10 h 11 min
